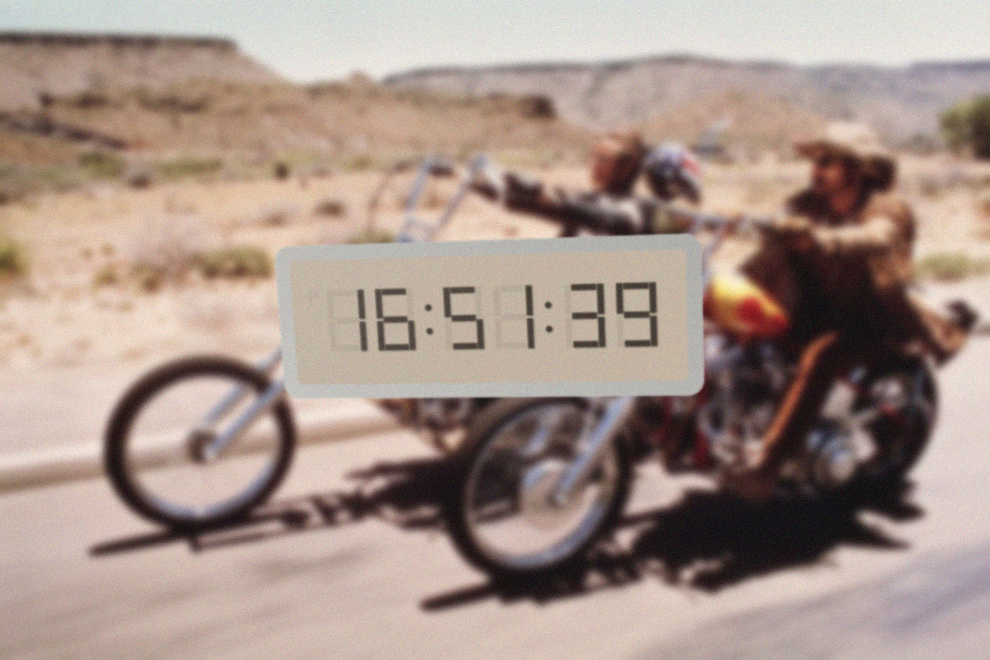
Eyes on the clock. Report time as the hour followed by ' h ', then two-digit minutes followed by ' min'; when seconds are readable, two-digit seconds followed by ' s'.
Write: 16 h 51 min 39 s
